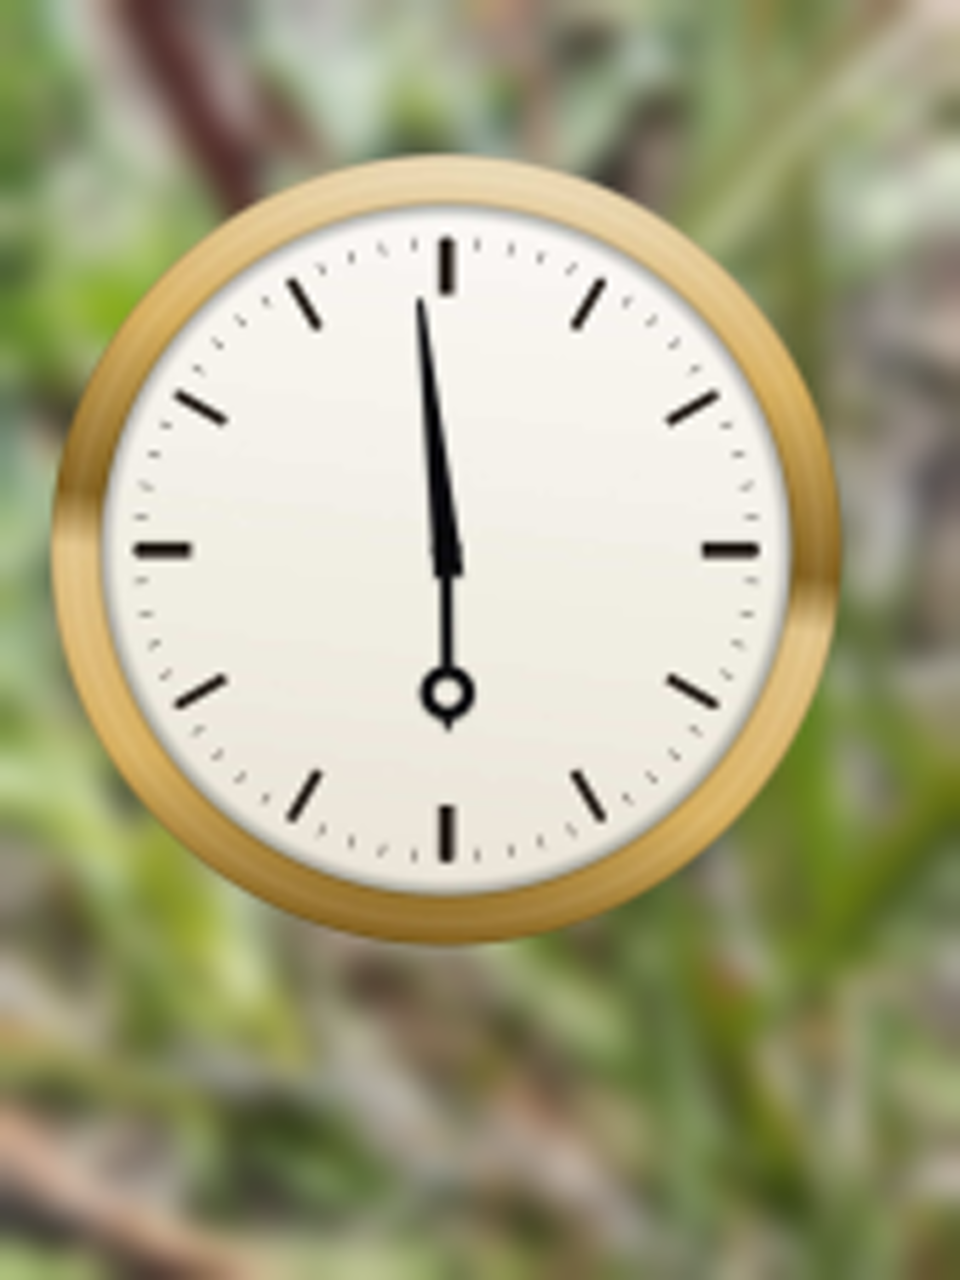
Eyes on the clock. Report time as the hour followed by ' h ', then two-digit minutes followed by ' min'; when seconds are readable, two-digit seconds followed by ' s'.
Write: 5 h 59 min
